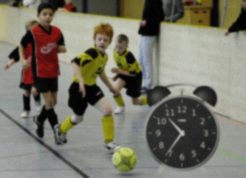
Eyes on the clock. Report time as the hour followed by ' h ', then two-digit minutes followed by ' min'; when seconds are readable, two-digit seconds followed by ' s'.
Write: 10 h 36 min
